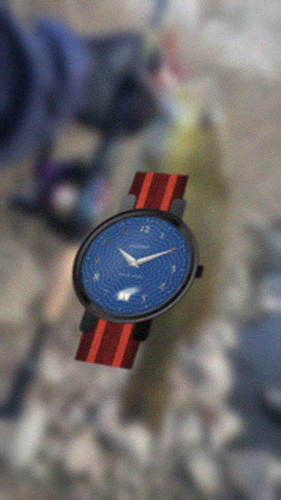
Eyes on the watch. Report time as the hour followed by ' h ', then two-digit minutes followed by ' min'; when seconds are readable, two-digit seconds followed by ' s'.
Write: 10 h 10 min
